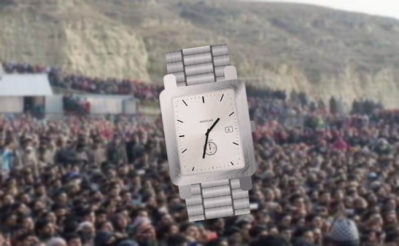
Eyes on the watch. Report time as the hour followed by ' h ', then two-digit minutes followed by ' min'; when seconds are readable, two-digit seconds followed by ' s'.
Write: 1 h 33 min
